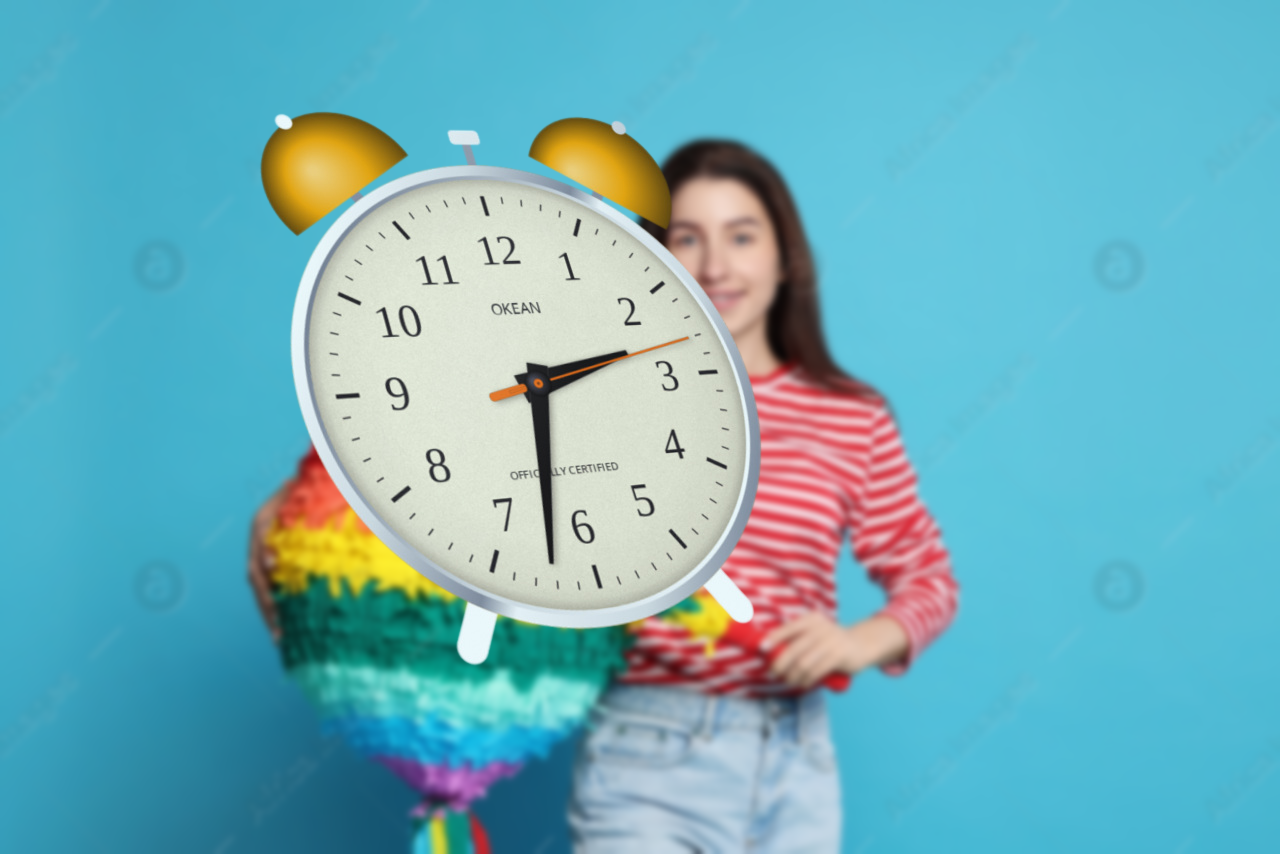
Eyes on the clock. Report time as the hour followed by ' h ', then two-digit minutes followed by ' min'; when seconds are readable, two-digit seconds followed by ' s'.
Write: 2 h 32 min 13 s
